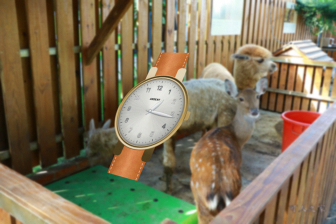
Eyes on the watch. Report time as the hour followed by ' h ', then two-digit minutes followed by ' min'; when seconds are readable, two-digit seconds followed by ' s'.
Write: 1 h 16 min
